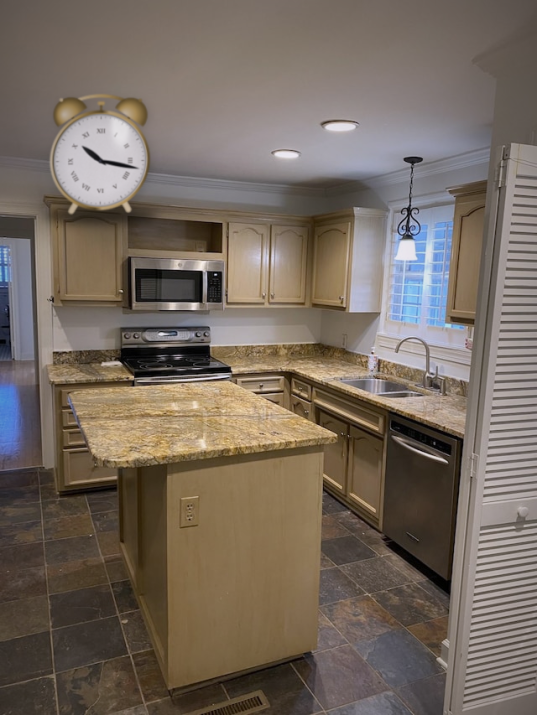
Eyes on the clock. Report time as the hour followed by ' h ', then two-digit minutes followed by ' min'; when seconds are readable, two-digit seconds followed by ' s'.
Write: 10 h 17 min
